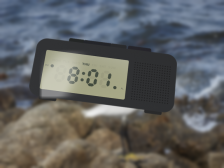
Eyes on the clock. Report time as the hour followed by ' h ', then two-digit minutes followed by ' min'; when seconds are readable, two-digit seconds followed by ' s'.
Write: 8 h 01 min
